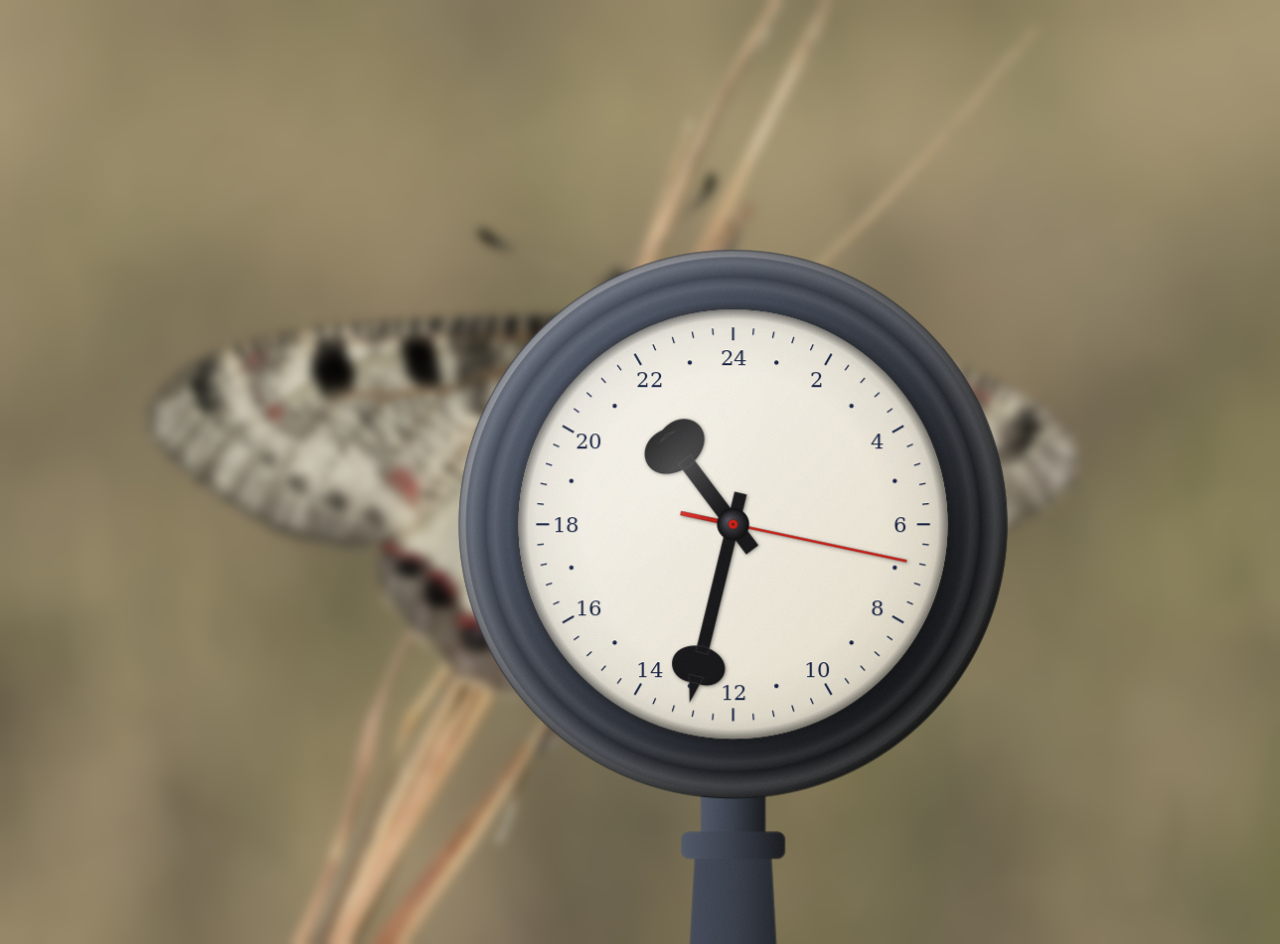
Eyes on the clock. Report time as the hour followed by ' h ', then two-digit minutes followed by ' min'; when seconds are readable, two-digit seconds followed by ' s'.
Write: 21 h 32 min 17 s
